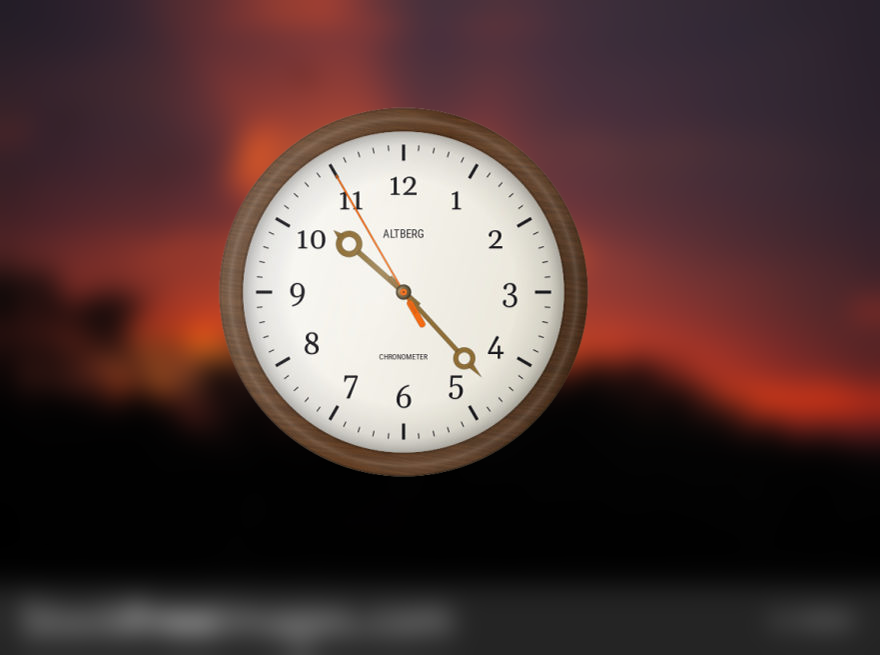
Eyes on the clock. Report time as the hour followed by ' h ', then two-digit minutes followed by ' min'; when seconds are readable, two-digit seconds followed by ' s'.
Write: 10 h 22 min 55 s
